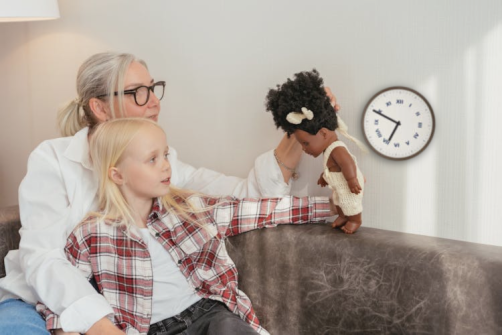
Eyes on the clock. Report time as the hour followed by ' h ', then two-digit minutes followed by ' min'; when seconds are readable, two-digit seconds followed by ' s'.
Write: 6 h 49 min
